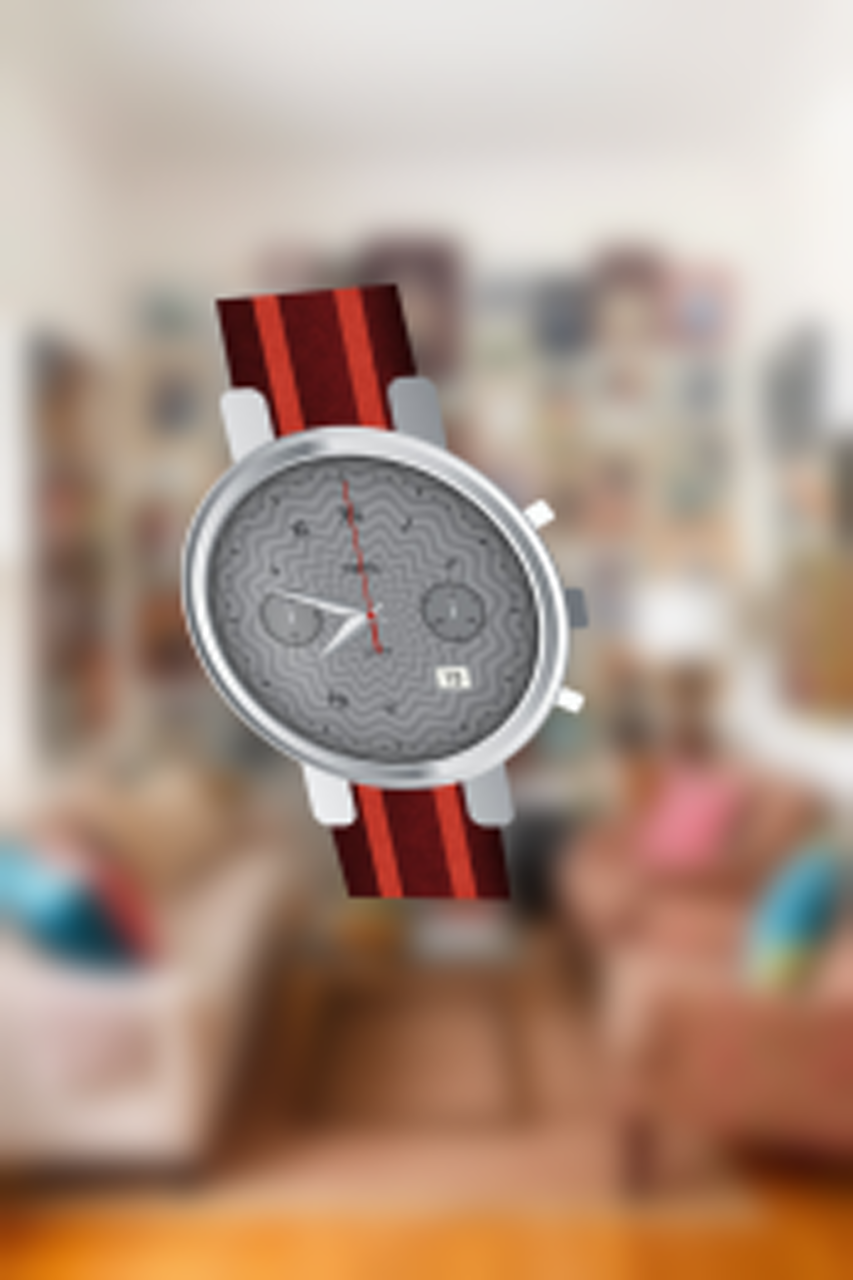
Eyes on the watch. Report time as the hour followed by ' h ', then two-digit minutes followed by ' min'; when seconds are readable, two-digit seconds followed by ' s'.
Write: 7 h 48 min
